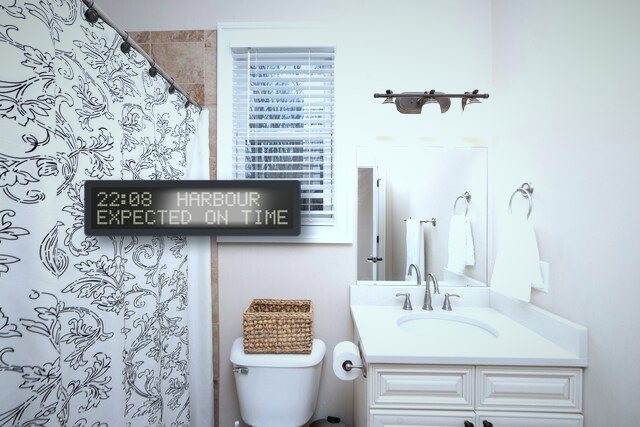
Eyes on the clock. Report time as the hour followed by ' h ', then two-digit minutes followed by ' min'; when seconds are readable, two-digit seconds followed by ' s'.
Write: 22 h 08 min
